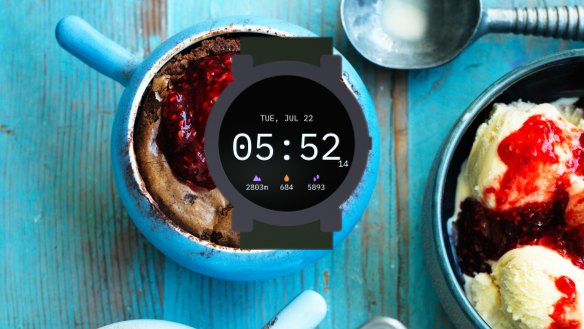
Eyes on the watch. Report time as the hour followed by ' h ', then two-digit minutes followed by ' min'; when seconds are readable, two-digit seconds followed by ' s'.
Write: 5 h 52 min 14 s
